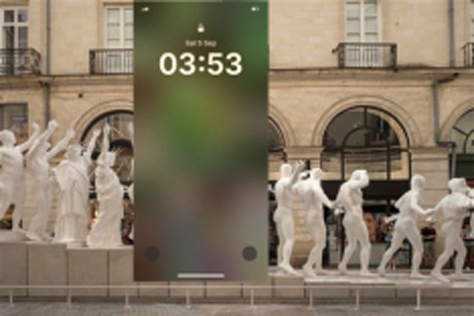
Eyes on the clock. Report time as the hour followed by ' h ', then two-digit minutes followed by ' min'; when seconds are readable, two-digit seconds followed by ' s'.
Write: 3 h 53 min
